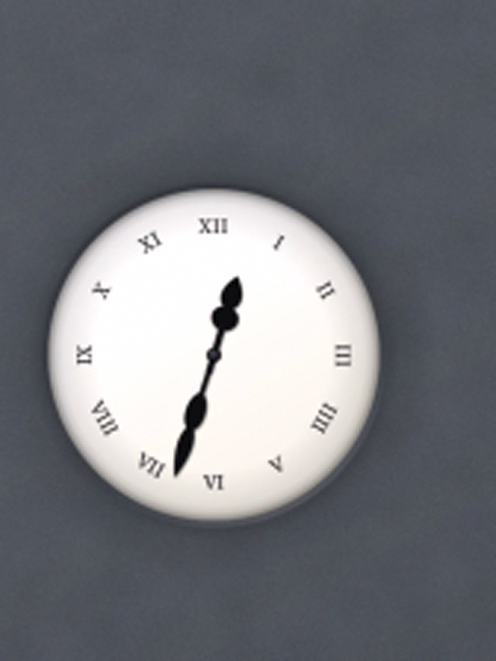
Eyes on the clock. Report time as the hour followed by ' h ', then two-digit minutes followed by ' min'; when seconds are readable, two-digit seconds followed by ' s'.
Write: 12 h 33 min
